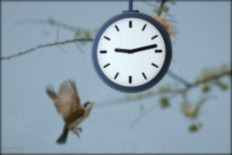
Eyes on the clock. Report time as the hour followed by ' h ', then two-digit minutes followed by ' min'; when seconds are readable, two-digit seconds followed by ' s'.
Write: 9 h 13 min
